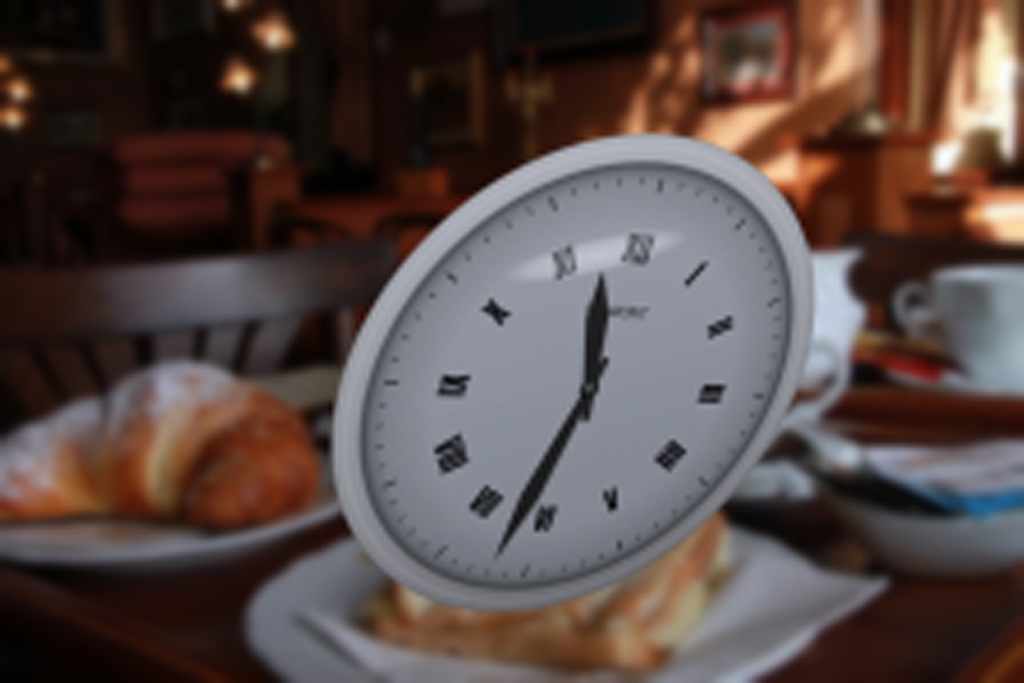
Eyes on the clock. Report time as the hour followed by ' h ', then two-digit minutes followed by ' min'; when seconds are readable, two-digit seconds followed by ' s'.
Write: 11 h 32 min
